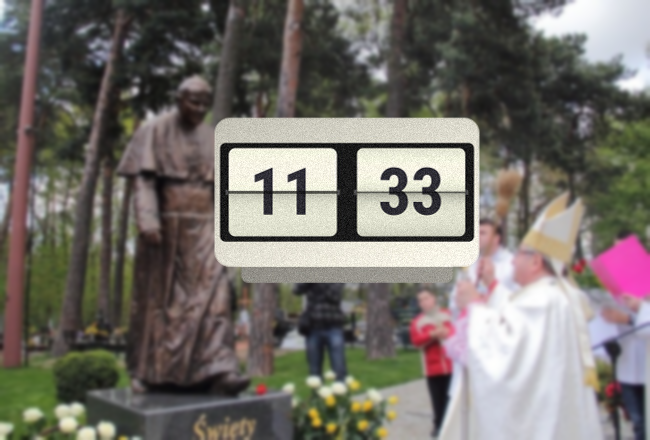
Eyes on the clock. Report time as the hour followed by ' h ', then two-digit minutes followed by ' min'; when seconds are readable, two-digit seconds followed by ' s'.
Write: 11 h 33 min
